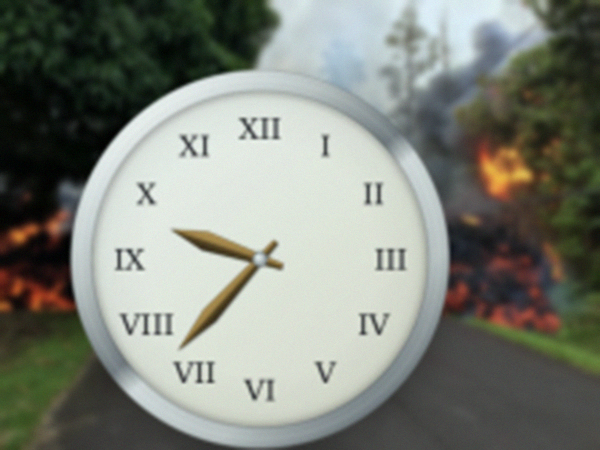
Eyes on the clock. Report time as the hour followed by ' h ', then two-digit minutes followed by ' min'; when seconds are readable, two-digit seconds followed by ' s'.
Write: 9 h 37 min
